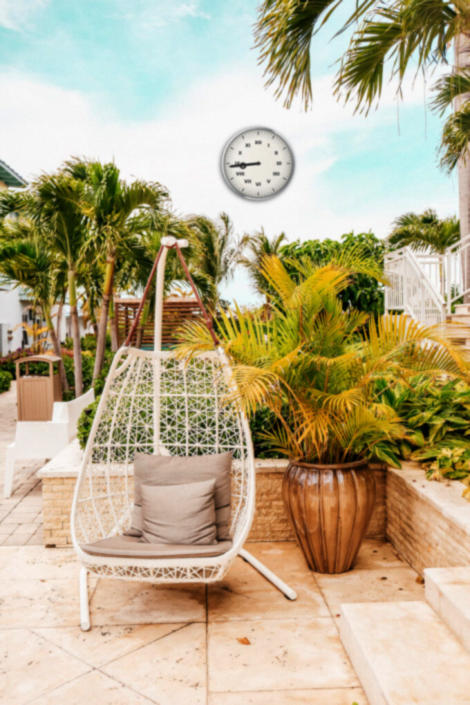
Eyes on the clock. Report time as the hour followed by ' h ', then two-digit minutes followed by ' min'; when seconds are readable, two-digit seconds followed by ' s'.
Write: 8 h 44 min
